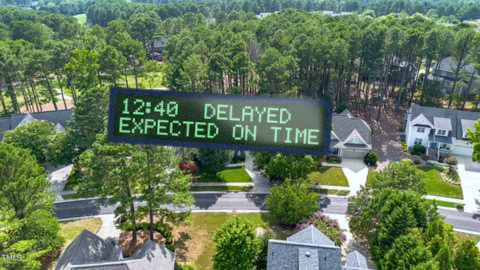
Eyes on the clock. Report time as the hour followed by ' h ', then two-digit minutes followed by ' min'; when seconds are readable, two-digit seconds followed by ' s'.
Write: 12 h 40 min
